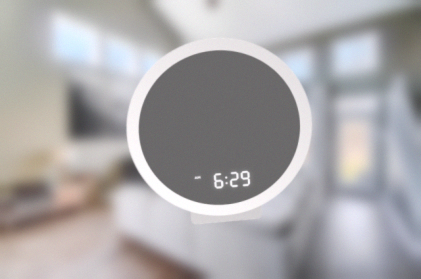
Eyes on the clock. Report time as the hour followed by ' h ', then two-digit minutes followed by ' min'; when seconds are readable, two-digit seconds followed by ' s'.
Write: 6 h 29 min
